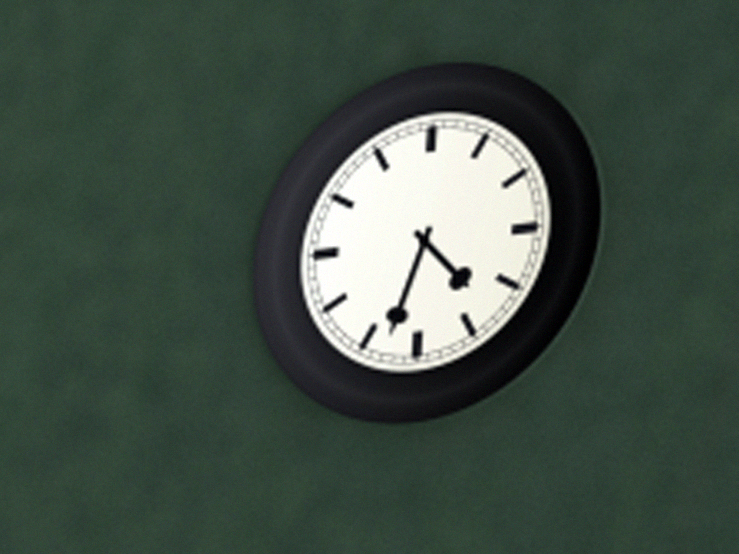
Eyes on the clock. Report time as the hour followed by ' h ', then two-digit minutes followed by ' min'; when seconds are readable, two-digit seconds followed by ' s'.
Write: 4 h 33 min
